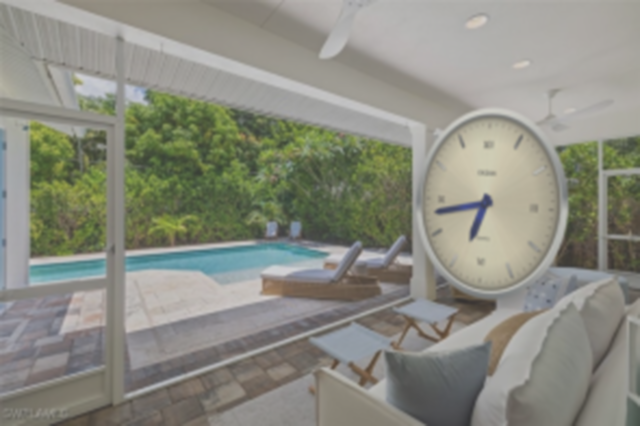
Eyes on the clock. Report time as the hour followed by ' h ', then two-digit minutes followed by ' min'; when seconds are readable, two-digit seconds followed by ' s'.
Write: 6 h 43 min
